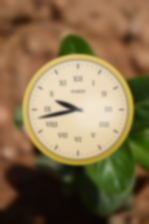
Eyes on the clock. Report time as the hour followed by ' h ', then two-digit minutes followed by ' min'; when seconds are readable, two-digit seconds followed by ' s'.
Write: 9 h 43 min
